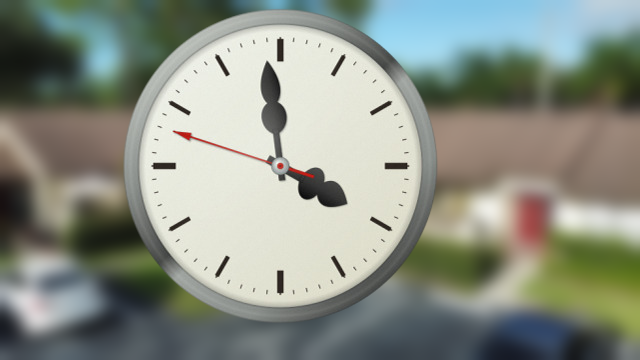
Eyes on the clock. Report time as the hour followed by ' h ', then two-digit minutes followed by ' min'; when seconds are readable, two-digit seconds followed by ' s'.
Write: 3 h 58 min 48 s
